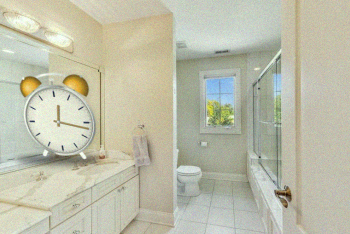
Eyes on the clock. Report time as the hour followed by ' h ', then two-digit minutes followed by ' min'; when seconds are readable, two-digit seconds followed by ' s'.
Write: 12 h 17 min
